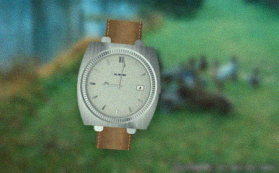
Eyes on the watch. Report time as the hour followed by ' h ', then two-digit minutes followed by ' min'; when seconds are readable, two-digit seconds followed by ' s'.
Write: 9 h 01 min
